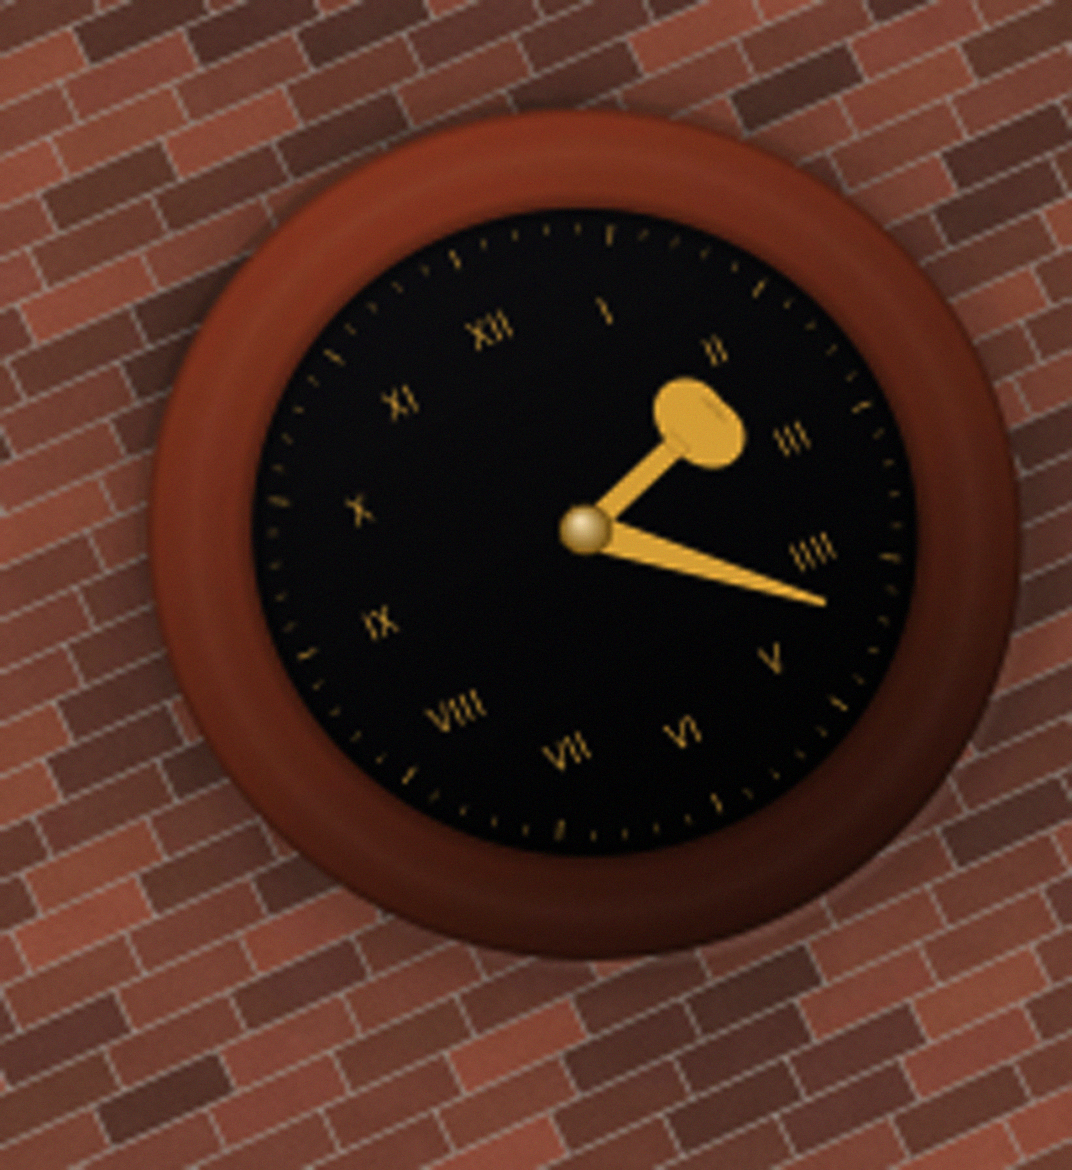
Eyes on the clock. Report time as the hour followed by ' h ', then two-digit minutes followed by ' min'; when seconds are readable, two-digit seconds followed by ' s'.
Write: 2 h 22 min
